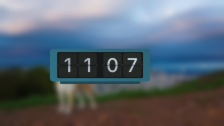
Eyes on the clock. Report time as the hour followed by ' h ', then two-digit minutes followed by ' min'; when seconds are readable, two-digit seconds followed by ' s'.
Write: 11 h 07 min
